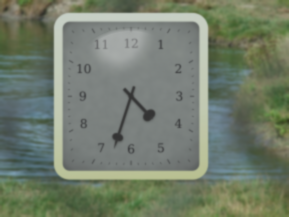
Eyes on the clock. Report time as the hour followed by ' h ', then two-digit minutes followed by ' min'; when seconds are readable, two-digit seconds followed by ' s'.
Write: 4 h 33 min
